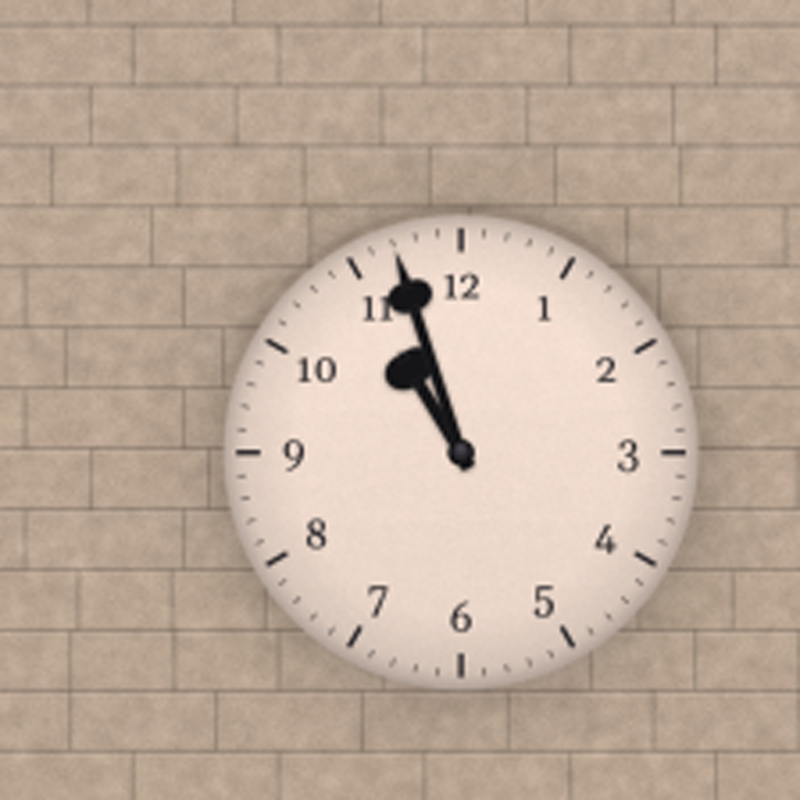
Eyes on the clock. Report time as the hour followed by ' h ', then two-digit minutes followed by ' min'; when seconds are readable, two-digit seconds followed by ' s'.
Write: 10 h 57 min
